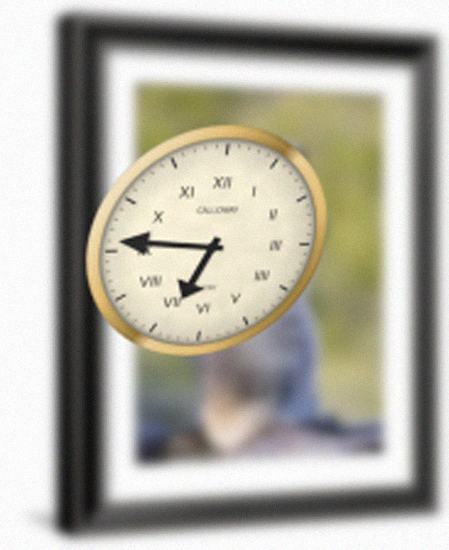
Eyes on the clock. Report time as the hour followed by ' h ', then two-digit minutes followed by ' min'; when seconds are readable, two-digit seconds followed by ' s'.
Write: 6 h 46 min
